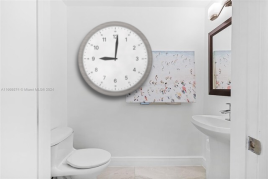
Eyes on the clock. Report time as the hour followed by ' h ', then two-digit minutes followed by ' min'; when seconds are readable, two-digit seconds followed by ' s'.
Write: 9 h 01 min
